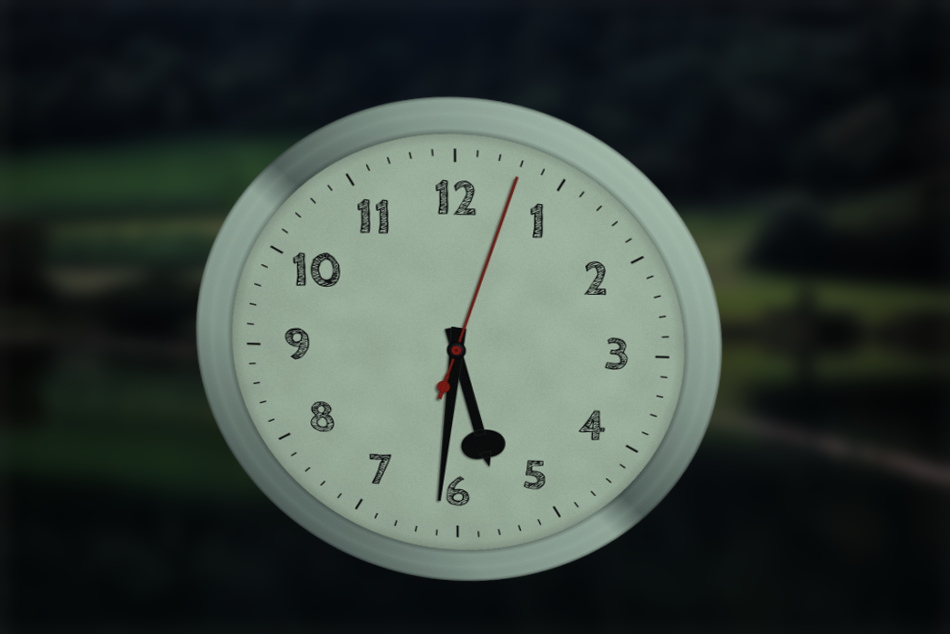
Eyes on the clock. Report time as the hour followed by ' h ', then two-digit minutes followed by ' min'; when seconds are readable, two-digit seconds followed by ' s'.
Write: 5 h 31 min 03 s
